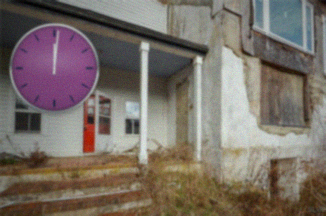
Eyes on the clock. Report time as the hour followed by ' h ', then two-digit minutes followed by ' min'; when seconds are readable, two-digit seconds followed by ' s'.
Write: 12 h 01 min
